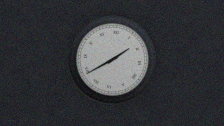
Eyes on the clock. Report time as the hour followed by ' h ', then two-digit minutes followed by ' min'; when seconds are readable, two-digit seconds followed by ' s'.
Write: 1 h 39 min
